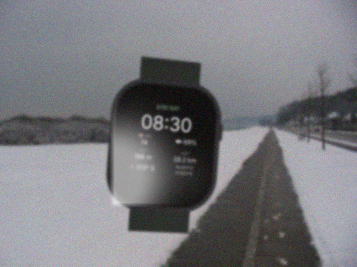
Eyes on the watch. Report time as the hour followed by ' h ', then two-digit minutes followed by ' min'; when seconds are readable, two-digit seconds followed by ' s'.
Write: 8 h 30 min
